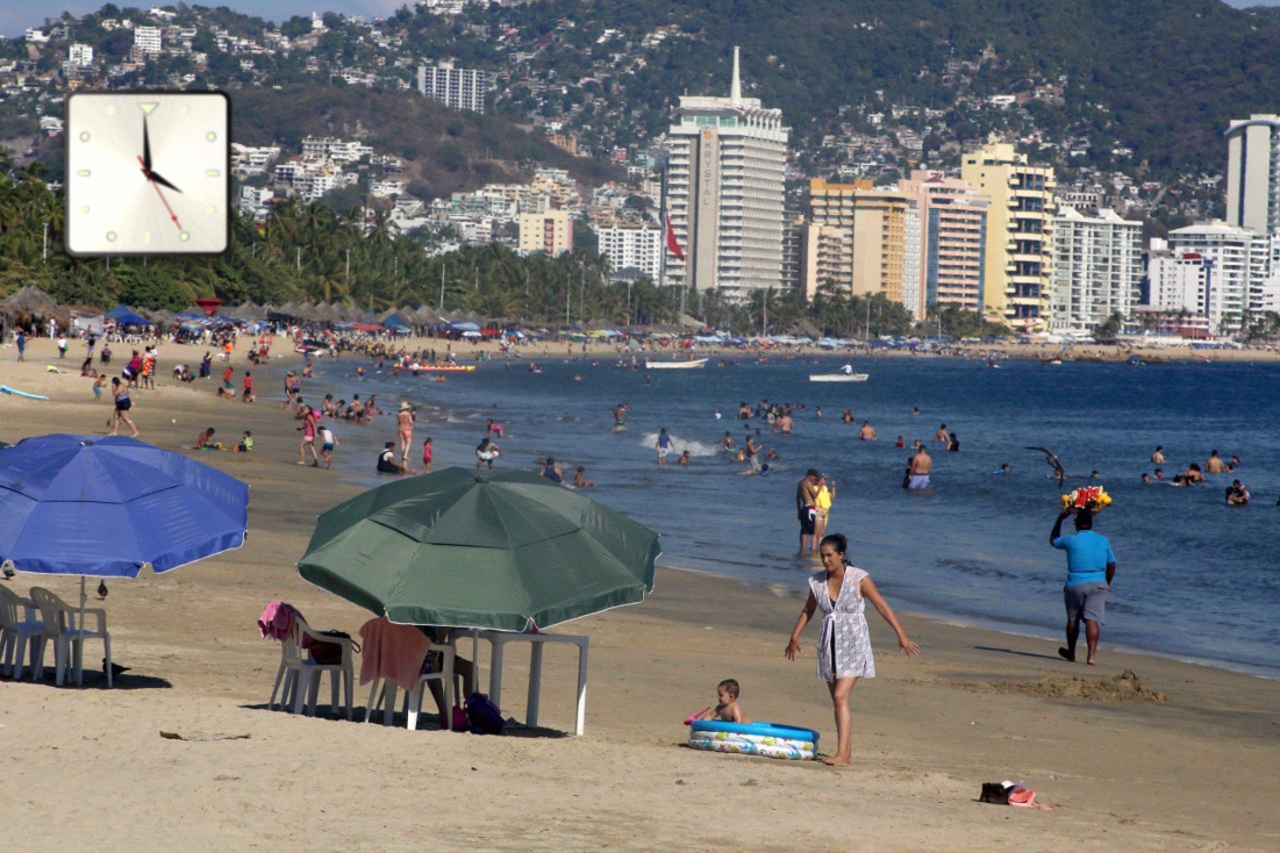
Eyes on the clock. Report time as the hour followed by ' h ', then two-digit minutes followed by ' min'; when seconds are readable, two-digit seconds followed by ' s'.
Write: 3 h 59 min 25 s
